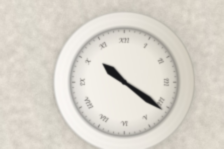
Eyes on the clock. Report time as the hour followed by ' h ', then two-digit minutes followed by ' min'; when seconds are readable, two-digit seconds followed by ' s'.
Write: 10 h 21 min
